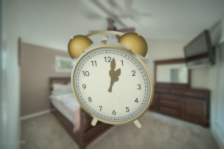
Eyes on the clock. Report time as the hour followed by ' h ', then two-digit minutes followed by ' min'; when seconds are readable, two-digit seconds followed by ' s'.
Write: 1 h 02 min
